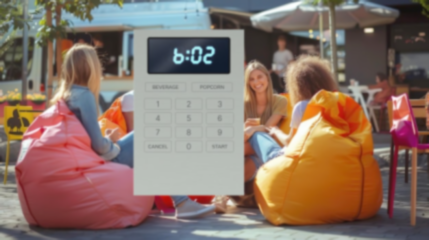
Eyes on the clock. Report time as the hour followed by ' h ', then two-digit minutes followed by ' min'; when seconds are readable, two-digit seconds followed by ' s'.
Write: 6 h 02 min
